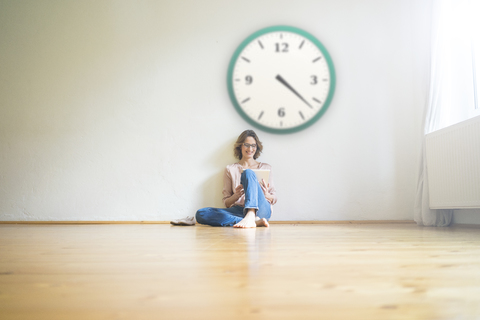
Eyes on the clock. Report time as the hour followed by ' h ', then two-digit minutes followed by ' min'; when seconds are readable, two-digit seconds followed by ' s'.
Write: 4 h 22 min
